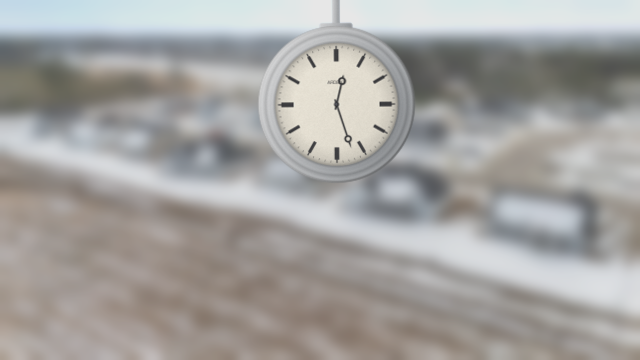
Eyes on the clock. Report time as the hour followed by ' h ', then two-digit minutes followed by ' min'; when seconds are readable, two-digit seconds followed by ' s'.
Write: 12 h 27 min
